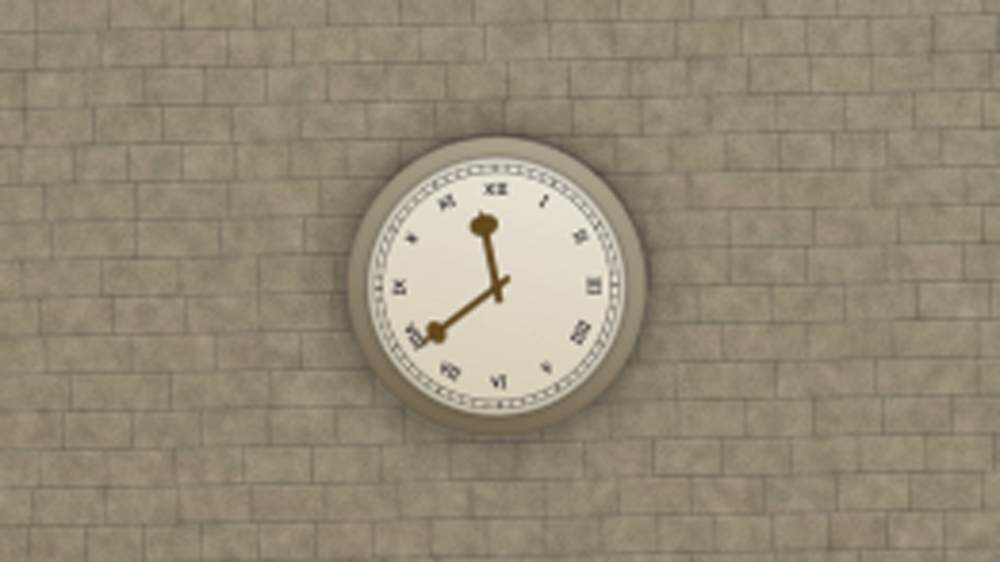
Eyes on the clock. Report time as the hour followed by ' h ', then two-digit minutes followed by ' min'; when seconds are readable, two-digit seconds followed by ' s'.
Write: 11 h 39 min
